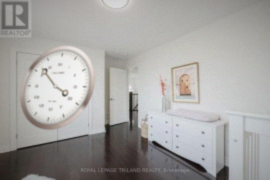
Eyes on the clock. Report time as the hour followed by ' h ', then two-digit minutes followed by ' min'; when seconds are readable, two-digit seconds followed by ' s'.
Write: 3 h 52 min
